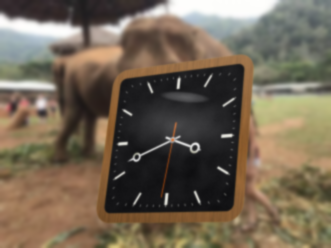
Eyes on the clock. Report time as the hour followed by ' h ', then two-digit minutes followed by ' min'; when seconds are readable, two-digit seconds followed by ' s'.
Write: 3 h 41 min 31 s
